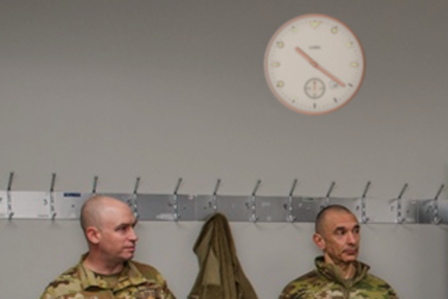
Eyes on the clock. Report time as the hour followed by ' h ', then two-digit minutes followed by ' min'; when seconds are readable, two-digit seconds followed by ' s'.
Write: 10 h 21 min
